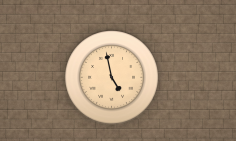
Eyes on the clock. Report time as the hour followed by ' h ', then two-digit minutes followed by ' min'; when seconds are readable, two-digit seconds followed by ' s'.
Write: 4 h 58 min
